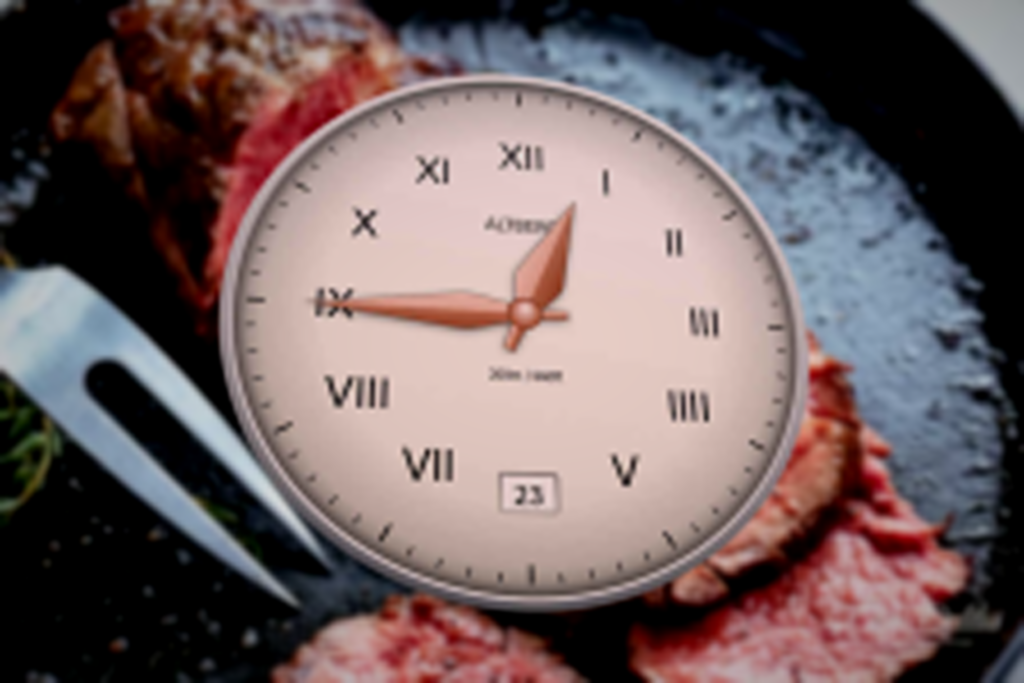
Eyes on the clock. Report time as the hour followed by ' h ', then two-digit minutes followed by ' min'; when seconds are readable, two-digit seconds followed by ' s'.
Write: 12 h 45 min
